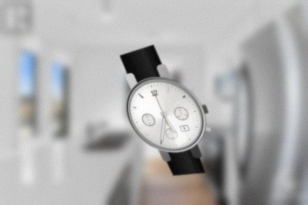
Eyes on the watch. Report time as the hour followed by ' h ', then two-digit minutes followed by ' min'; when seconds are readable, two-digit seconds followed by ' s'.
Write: 5 h 35 min
